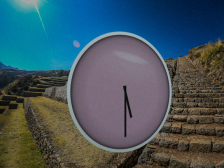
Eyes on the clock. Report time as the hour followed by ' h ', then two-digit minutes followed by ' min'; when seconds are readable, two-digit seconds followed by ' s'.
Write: 5 h 30 min
